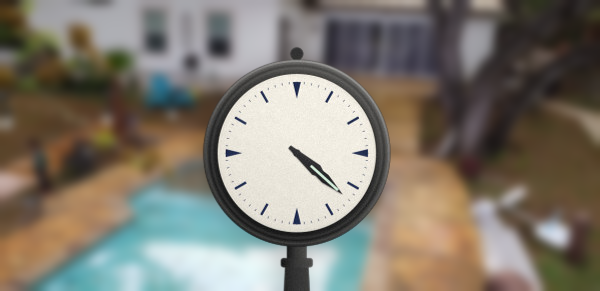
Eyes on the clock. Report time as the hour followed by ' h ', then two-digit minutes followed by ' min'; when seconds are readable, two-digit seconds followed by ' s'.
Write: 4 h 22 min
